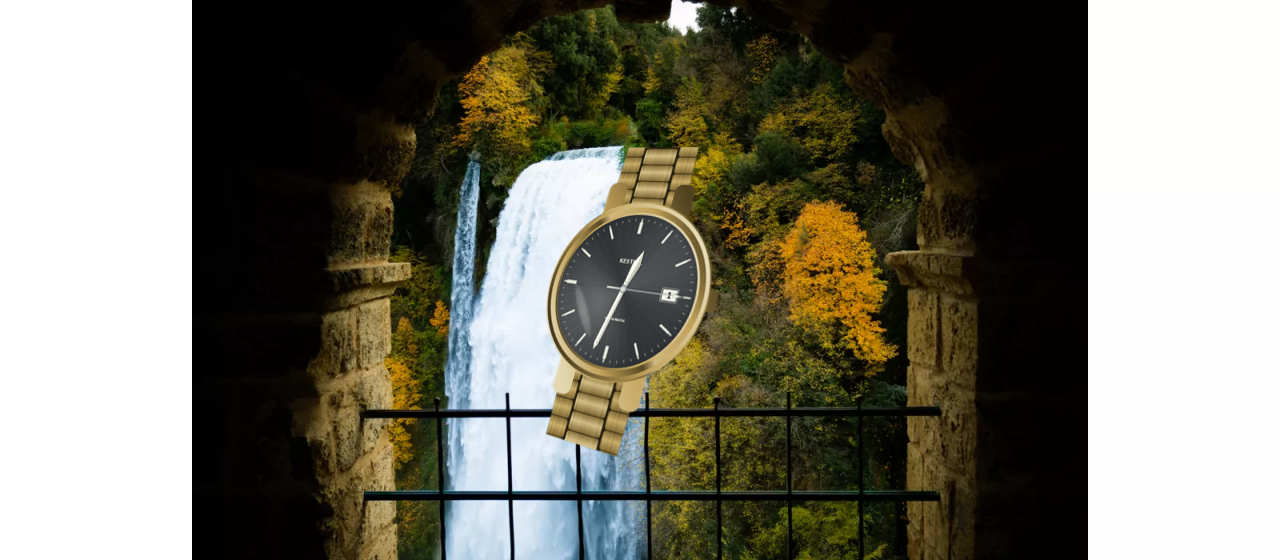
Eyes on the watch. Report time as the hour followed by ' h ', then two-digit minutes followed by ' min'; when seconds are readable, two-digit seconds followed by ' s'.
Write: 12 h 32 min 15 s
